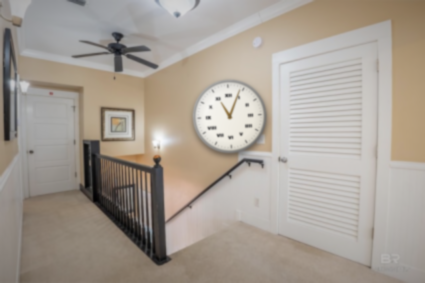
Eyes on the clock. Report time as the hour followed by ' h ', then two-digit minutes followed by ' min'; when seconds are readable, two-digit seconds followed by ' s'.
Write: 11 h 04 min
